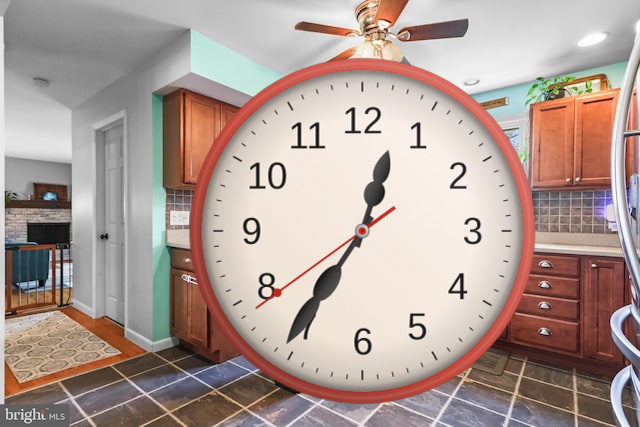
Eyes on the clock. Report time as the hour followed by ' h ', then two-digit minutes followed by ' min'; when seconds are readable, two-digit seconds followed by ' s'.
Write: 12 h 35 min 39 s
